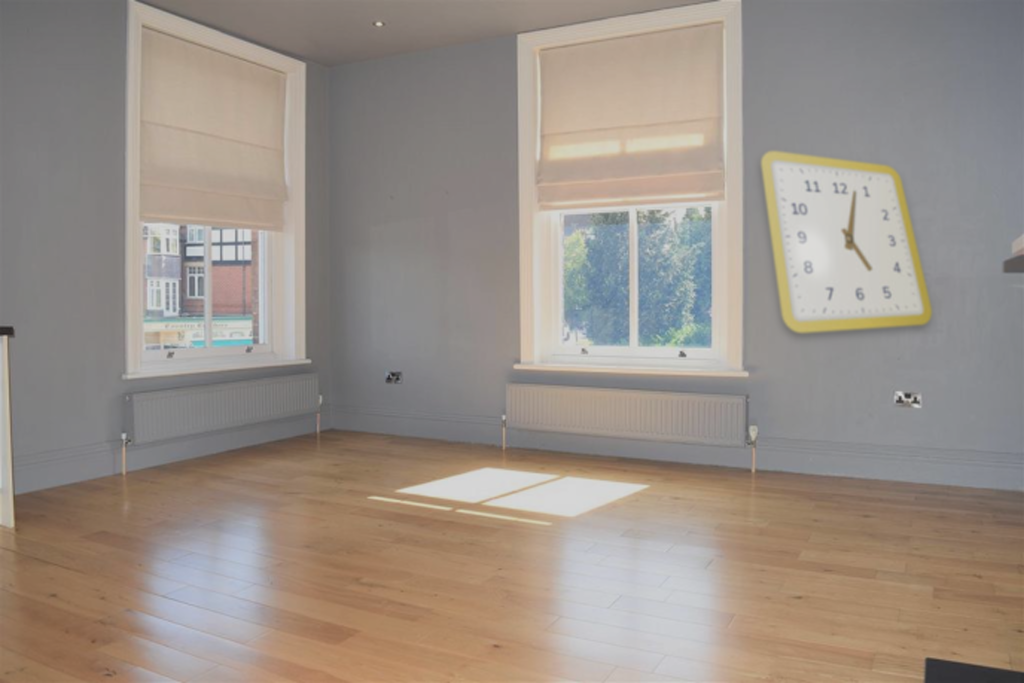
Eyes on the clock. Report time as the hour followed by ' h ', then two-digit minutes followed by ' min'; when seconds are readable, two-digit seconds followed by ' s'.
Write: 5 h 03 min
